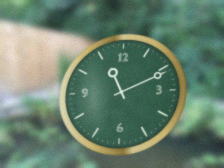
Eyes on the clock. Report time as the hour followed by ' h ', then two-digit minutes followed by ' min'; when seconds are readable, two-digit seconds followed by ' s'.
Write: 11 h 11 min
